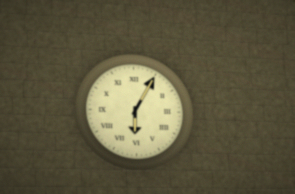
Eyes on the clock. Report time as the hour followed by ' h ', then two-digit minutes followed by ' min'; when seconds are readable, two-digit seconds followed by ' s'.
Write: 6 h 05 min
